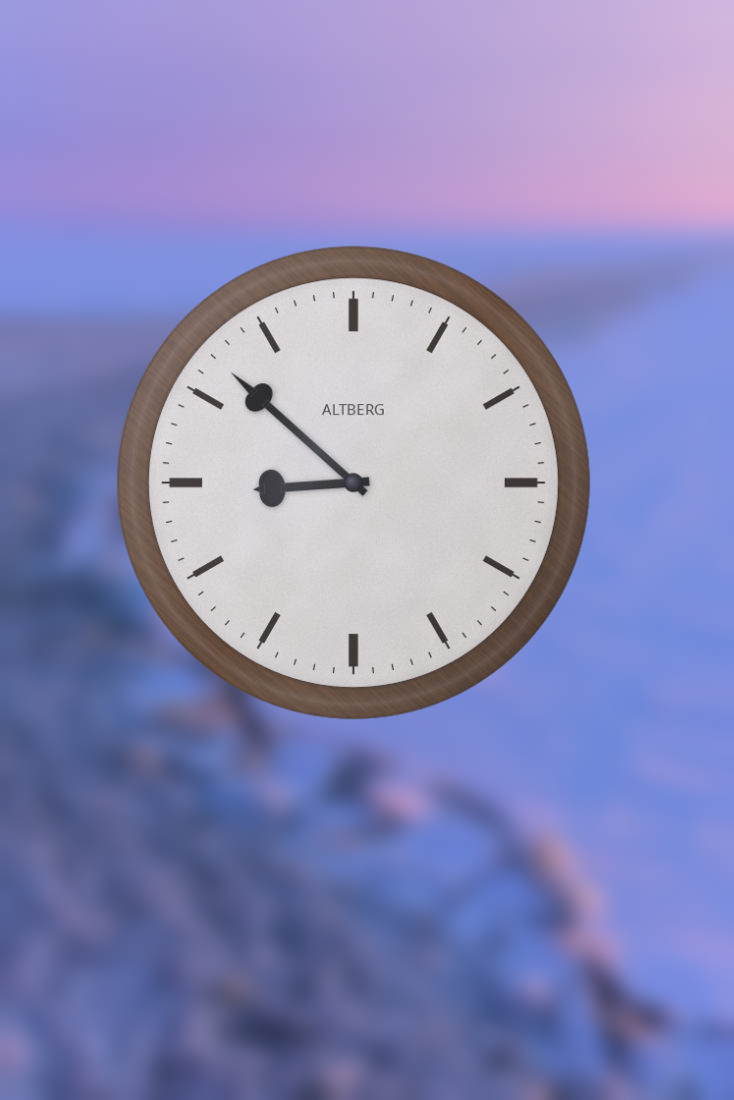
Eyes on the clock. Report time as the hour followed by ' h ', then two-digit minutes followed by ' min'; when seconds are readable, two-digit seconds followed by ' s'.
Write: 8 h 52 min
